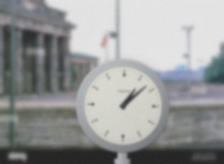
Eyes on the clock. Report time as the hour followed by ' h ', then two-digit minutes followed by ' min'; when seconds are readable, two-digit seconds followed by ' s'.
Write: 1 h 08 min
